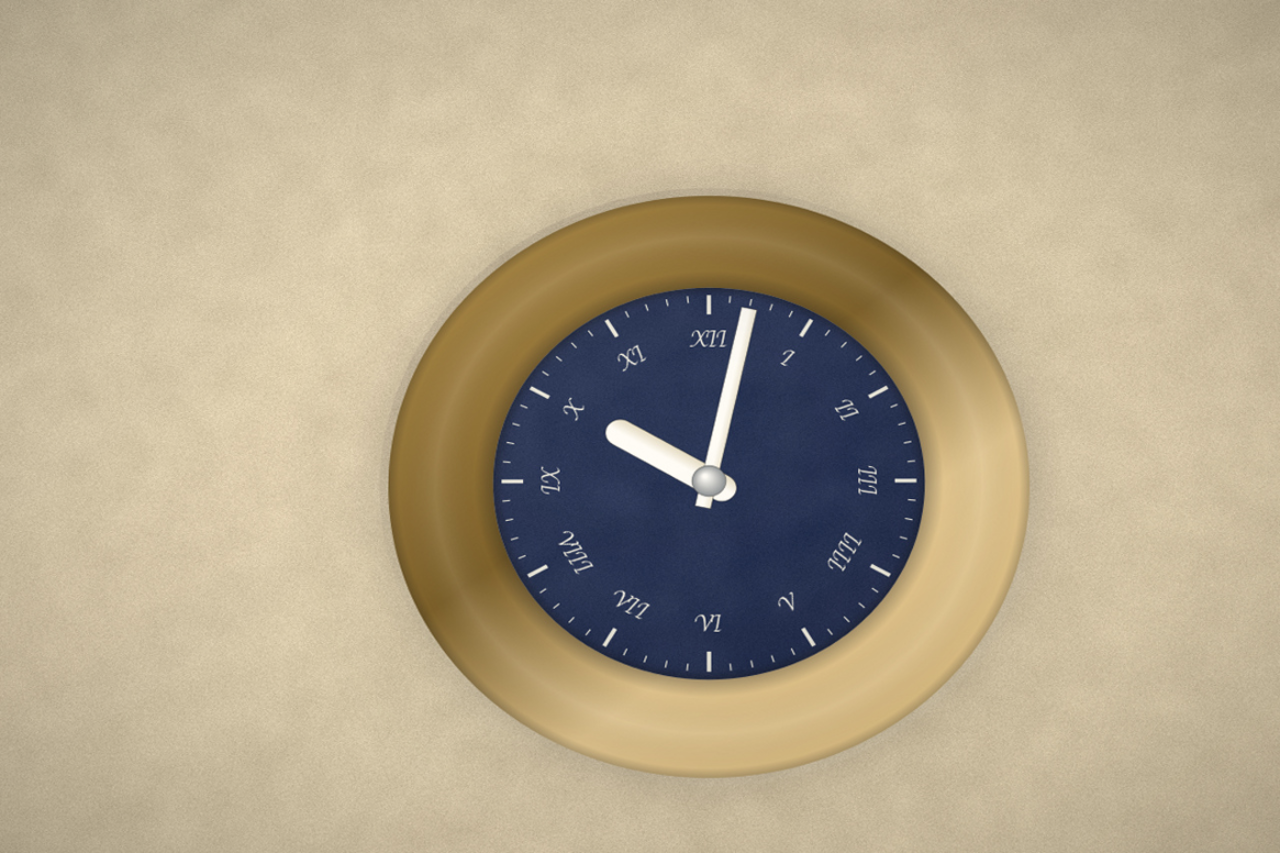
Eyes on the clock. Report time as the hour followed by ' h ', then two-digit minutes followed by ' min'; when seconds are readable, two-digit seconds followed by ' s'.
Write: 10 h 02 min
